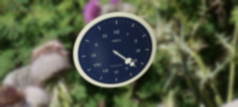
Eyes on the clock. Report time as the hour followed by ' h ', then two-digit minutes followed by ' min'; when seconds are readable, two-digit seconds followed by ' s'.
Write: 4 h 22 min
